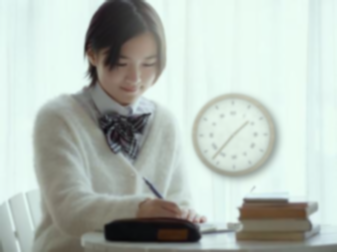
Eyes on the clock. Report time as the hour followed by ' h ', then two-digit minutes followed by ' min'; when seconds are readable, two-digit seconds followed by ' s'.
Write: 1 h 37 min
